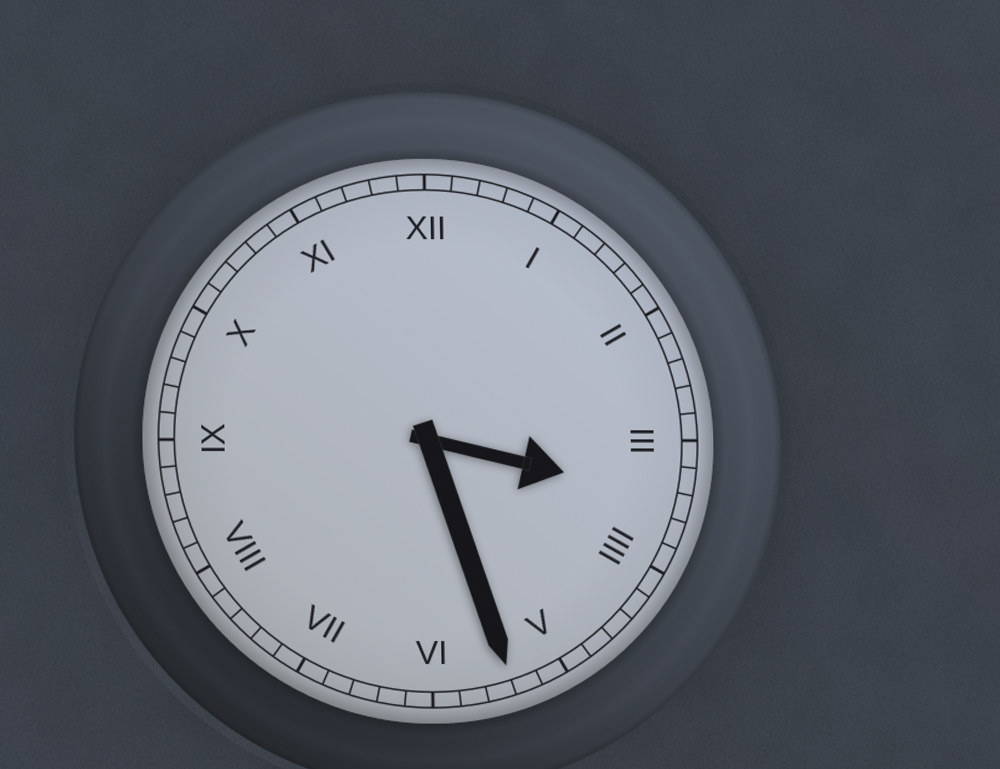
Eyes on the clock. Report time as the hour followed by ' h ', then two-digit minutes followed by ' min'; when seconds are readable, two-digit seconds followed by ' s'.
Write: 3 h 27 min
